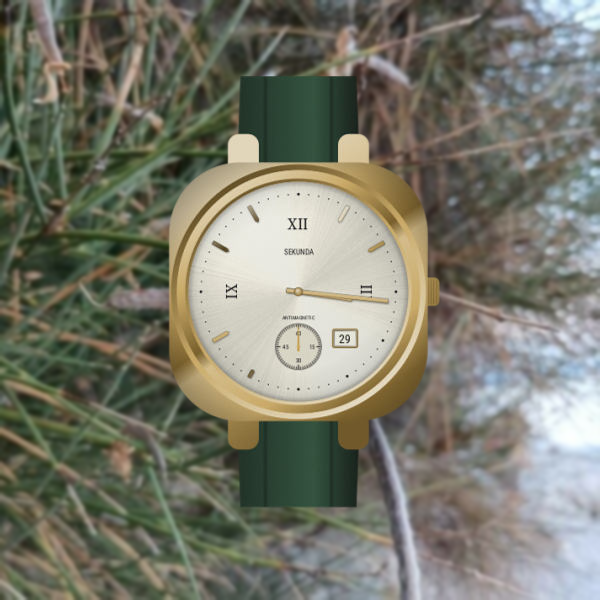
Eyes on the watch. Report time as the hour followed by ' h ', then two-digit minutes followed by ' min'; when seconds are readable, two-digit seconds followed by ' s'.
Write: 3 h 16 min
